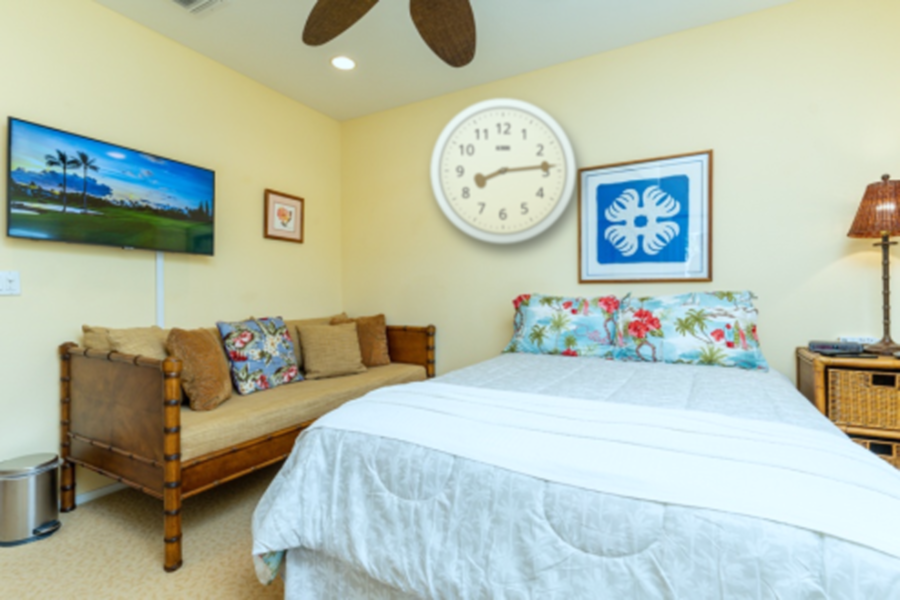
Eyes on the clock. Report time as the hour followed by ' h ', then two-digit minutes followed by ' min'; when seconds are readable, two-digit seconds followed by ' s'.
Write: 8 h 14 min
